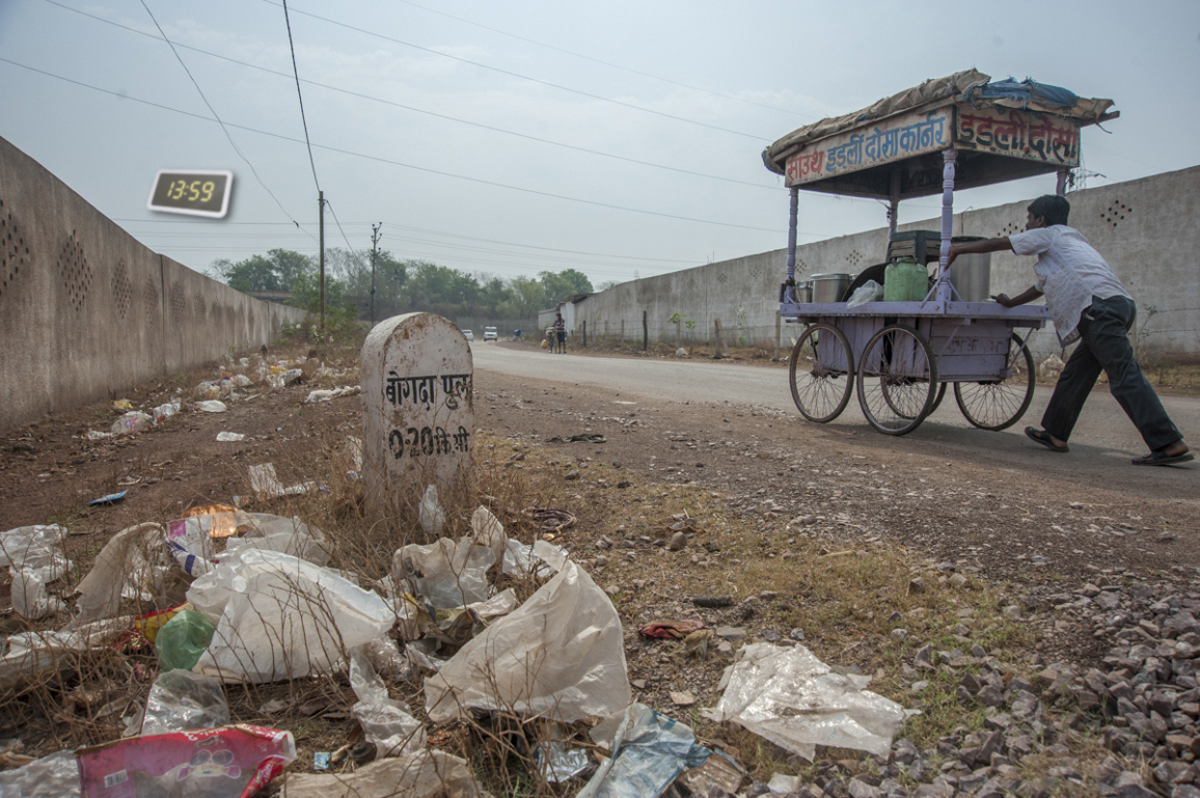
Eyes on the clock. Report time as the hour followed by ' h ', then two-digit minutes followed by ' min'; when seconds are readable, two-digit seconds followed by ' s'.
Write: 13 h 59 min
